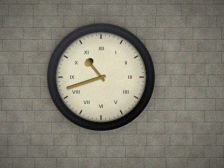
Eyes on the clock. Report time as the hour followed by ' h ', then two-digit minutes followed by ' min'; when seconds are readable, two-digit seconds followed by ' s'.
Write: 10 h 42 min
